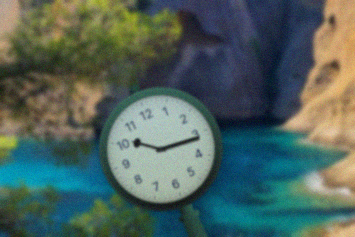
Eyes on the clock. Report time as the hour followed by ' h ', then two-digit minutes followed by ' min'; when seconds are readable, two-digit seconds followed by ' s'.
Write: 10 h 16 min
